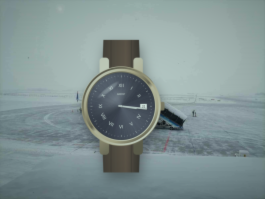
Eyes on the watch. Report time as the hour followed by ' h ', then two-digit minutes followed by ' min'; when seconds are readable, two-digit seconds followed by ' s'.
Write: 3 h 16 min
